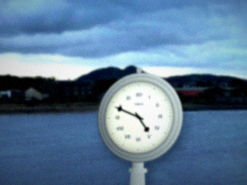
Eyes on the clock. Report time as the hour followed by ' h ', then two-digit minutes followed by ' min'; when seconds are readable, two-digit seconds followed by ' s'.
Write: 4 h 49 min
